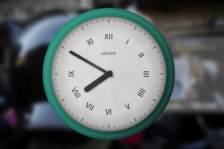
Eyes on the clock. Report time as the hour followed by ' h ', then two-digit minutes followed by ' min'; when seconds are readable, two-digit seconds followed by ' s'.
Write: 7 h 50 min
